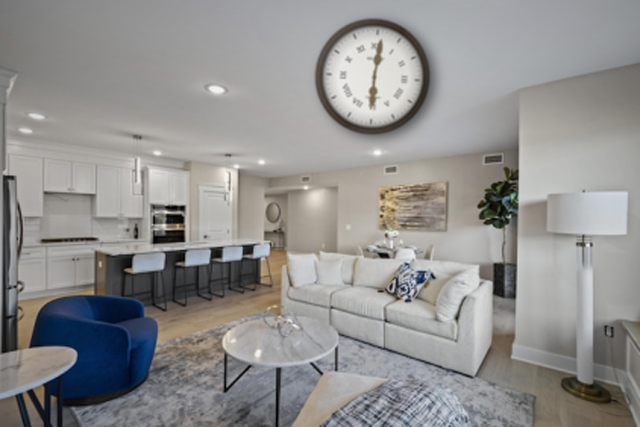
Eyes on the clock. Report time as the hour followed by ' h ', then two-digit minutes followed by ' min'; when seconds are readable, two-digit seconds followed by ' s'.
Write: 6 h 01 min
